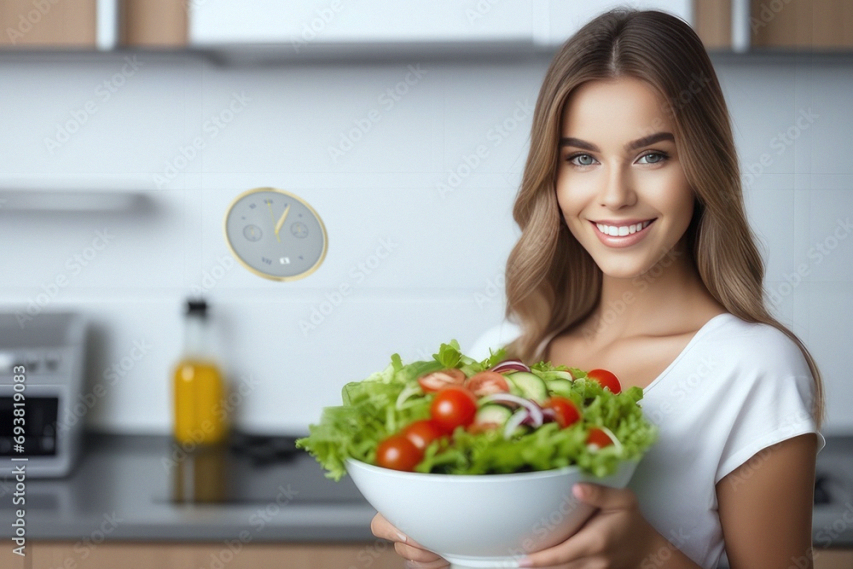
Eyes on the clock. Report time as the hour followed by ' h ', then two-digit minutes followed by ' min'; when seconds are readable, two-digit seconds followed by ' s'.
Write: 1 h 06 min
